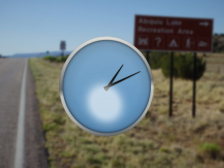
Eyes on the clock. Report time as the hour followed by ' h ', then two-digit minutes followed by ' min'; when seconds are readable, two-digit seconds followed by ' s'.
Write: 1 h 11 min
